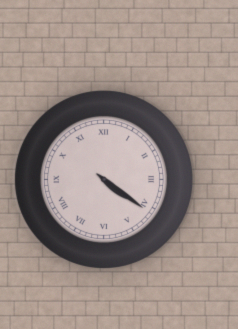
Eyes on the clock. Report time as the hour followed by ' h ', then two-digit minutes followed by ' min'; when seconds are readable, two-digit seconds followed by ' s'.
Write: 4 h 21 min
